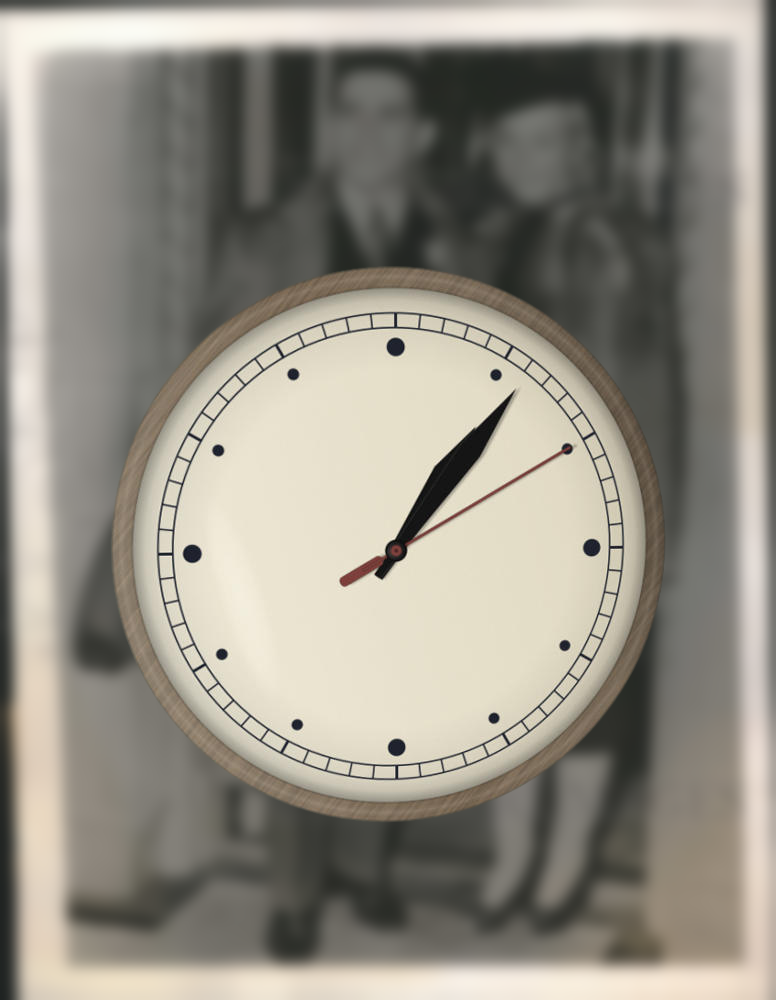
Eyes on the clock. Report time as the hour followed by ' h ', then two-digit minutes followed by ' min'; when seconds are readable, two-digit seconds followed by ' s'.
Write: 1 h 06 min 10 s
